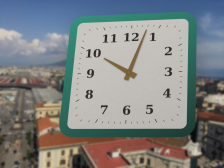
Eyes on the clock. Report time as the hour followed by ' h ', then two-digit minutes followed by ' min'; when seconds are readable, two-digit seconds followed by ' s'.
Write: 10 h 03 min
